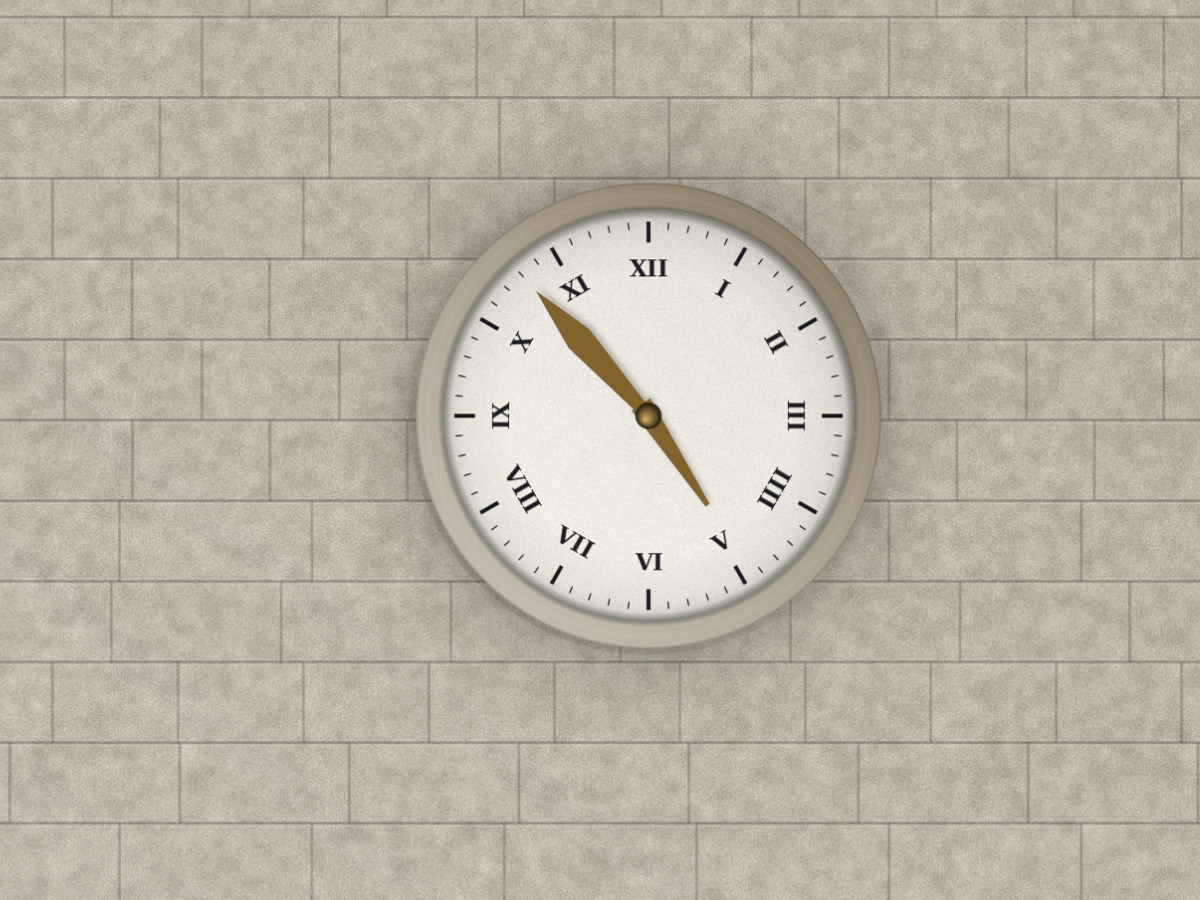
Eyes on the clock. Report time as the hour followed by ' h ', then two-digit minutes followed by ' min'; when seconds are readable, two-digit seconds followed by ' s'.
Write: 4 h 53 min
